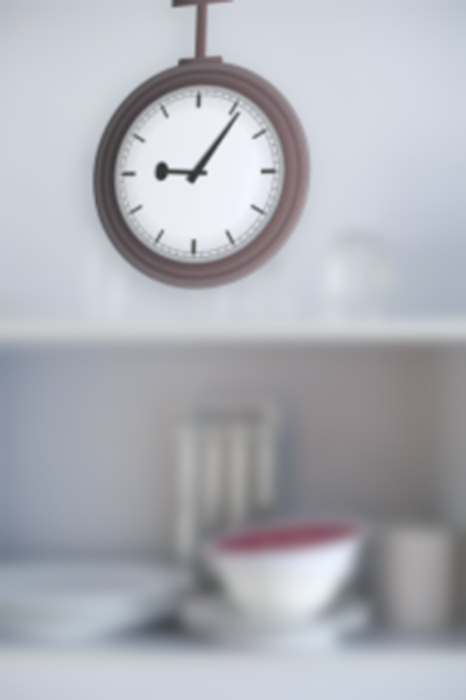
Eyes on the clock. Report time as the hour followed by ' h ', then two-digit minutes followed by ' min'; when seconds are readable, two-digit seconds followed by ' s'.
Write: 9 h 06 min
